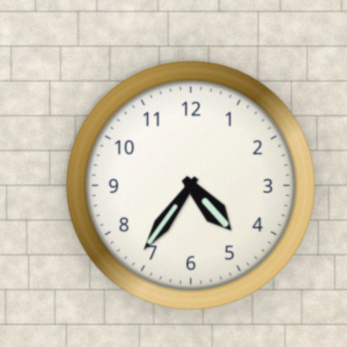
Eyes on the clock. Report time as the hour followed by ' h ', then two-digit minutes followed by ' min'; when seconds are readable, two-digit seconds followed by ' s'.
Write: 4 h 36 min
